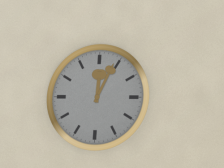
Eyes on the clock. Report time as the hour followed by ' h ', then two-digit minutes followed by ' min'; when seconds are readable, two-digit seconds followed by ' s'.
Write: 12 h 04 min
